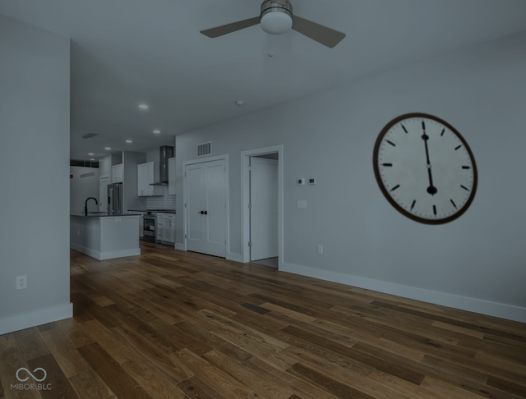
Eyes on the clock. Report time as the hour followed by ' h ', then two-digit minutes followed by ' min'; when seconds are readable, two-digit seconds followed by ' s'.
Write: 6 h 00 min
